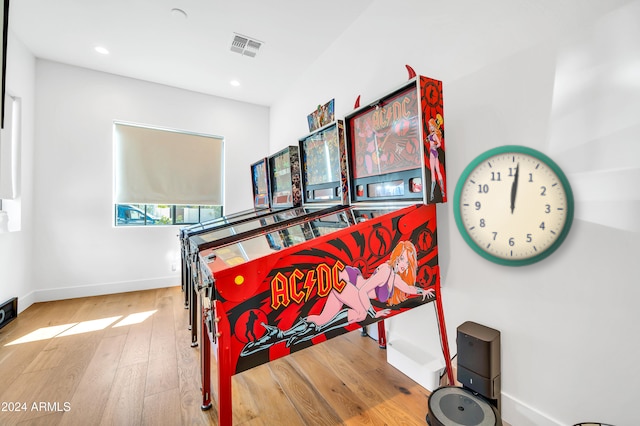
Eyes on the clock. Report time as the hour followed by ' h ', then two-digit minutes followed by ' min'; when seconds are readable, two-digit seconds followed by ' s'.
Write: 12 h 01 min
